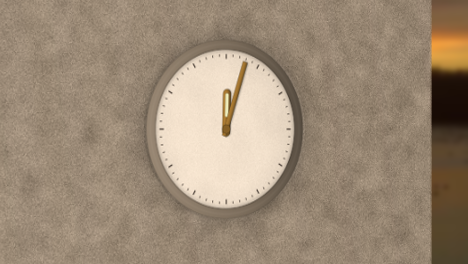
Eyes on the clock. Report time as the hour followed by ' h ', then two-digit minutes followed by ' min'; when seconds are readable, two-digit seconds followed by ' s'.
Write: 12 h 03 min
